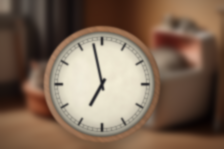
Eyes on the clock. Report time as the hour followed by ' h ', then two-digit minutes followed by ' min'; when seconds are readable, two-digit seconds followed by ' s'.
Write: 6 h 58 min
